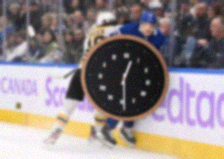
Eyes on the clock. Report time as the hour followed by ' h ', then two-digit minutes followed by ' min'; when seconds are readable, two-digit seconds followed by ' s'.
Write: 12 h 29 min
